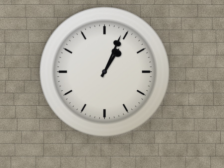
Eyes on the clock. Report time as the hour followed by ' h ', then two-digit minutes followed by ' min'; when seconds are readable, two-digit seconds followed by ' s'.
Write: 1 h 04 min
